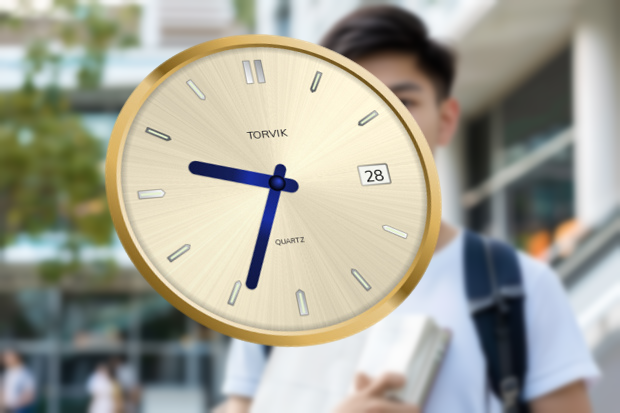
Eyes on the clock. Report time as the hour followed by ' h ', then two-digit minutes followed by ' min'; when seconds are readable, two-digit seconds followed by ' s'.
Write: 9 h 34 min
